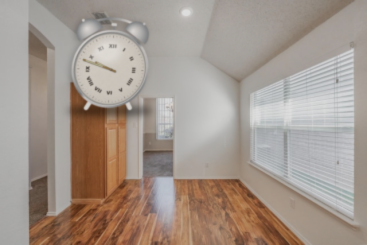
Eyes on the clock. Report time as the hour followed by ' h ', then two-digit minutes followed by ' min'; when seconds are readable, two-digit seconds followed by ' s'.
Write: 9 h 48 min
